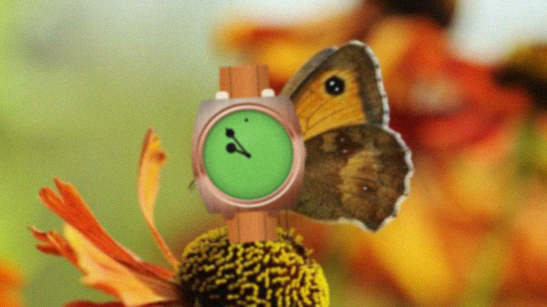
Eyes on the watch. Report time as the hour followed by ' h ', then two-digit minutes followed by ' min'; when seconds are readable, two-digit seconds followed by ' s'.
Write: 9 h 54 min
